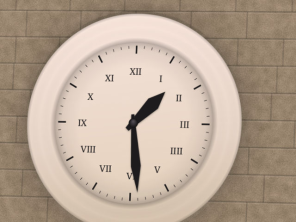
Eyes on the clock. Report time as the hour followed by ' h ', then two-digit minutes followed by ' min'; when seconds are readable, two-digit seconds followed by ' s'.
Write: 1 h 29 min
